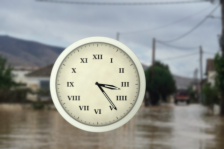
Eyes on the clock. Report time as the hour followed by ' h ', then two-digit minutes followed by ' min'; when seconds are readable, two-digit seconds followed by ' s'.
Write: 3 h 24 min
